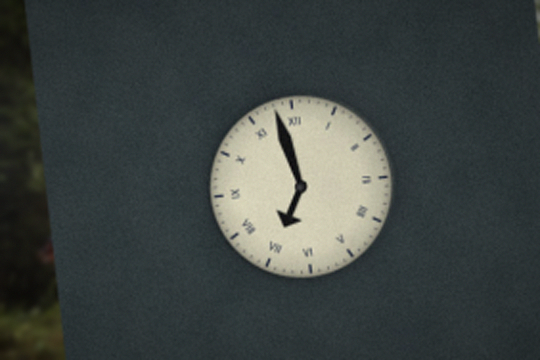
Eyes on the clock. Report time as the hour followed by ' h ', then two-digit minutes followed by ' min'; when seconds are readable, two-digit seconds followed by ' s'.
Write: 6 h 58 min
